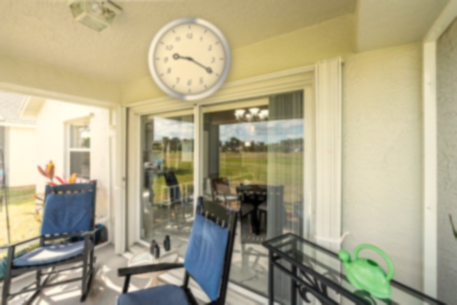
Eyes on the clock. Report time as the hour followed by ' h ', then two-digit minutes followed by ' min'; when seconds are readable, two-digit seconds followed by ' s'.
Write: 9 h 20 min
